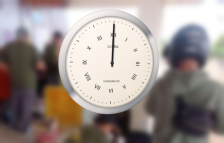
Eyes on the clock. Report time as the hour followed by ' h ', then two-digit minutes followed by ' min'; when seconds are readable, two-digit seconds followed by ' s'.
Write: 12 h 00 min
